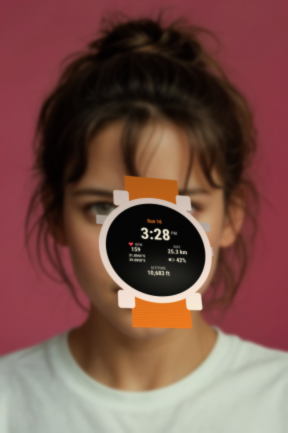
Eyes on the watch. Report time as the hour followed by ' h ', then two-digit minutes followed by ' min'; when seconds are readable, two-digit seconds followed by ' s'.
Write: 3 h 28 min
